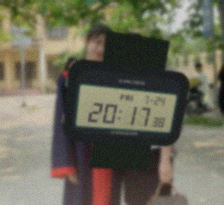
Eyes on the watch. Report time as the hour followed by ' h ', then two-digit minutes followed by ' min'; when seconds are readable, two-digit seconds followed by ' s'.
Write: 20 h 17 min
